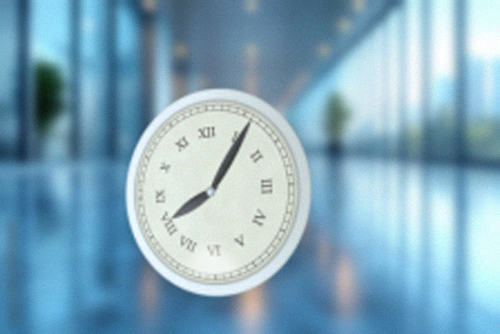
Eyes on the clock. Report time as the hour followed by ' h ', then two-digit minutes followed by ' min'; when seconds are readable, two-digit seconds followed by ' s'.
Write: 8 h 06 min
